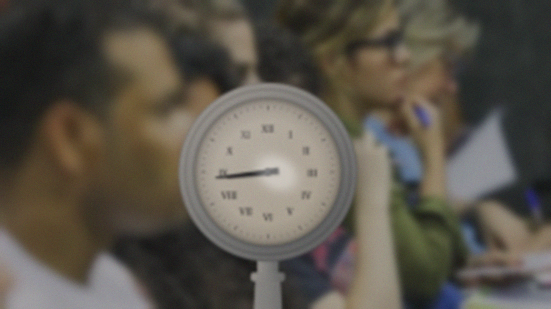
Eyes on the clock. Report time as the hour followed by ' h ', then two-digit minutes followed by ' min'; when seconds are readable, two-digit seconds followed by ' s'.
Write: 8 h 44 min
